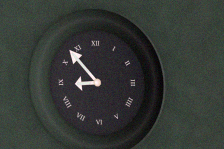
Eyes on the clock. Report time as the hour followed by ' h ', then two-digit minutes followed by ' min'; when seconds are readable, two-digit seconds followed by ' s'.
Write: 8 h 53 min
